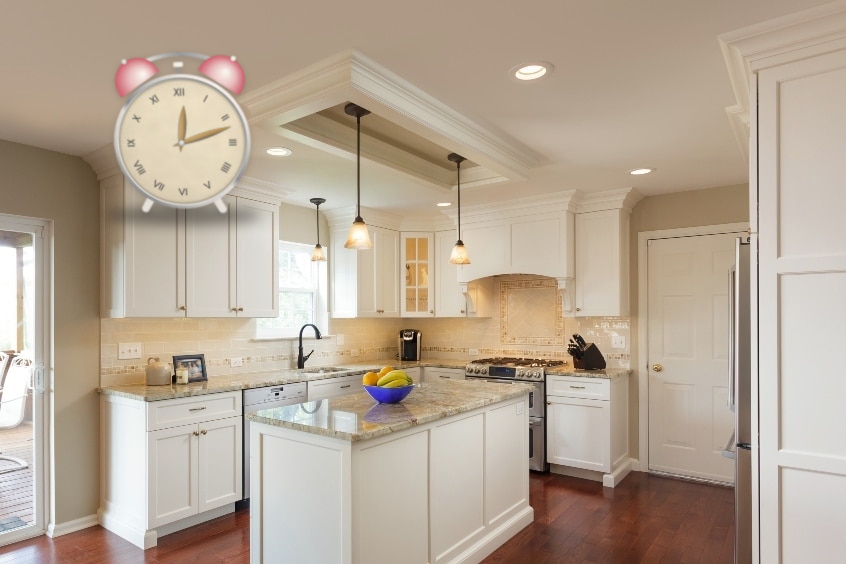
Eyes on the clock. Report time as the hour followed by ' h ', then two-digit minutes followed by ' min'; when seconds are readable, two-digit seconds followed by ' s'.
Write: 12 h 12 min
